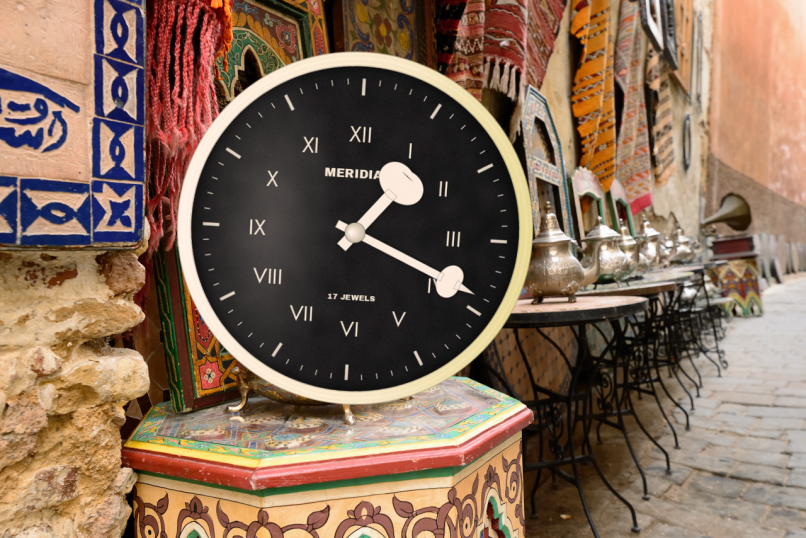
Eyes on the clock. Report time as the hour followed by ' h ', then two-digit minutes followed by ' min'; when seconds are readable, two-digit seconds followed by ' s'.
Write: 1 h 19 min
